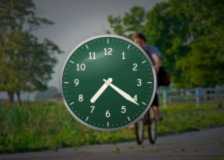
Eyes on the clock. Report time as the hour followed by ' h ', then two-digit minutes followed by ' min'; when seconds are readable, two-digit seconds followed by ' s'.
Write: 7 h 21 min
